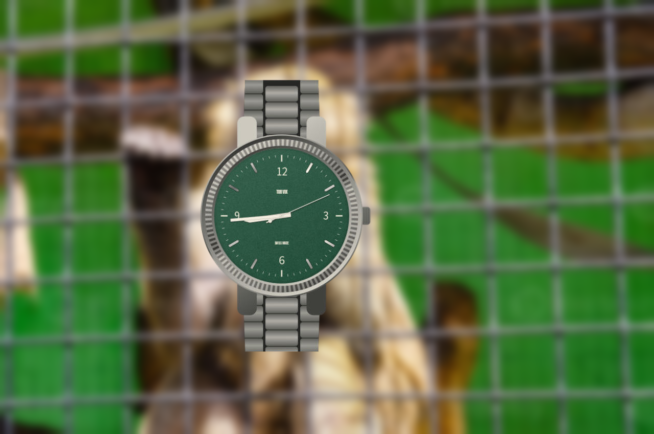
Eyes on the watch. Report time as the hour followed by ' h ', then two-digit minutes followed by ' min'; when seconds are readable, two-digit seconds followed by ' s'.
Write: 8 h 44 min 11 s
